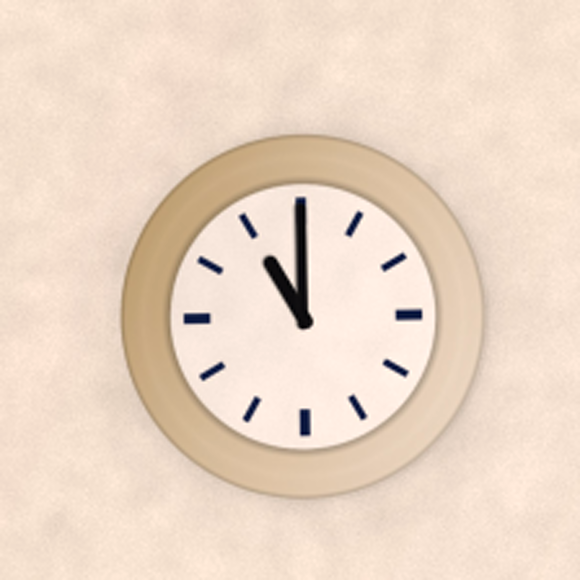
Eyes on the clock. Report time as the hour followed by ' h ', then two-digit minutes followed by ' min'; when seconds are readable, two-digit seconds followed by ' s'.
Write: 11 h 00 min
